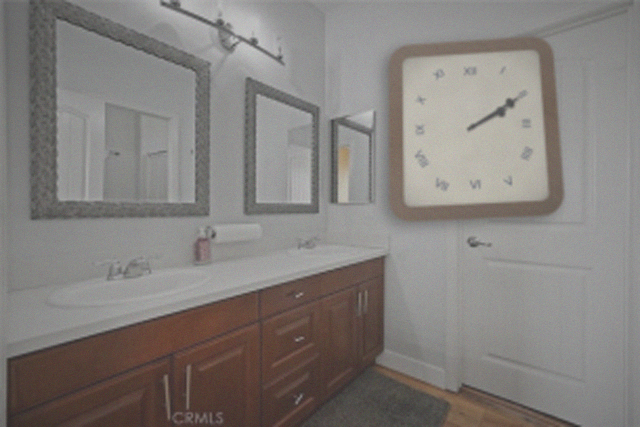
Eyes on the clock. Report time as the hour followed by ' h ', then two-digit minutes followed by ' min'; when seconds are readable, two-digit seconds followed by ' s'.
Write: 2 h 10 min
